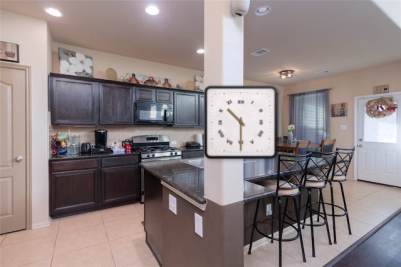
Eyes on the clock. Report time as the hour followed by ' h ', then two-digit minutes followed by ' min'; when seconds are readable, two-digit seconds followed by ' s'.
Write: 10 h 30 min
